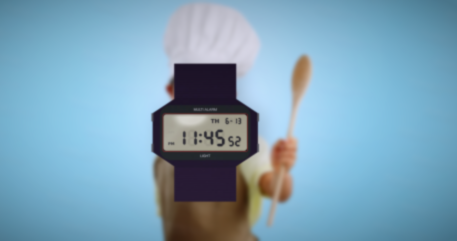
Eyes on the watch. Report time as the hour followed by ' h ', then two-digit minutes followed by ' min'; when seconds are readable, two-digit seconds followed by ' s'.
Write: 11 h 45 min 52 s
